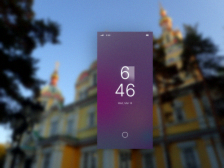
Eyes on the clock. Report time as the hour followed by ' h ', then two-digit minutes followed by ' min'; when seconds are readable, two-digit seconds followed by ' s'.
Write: 6 h 46 min
